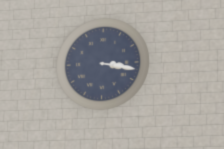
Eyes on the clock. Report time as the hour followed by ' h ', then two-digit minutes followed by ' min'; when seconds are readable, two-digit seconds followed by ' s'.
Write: 3 h 17 min
